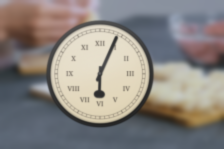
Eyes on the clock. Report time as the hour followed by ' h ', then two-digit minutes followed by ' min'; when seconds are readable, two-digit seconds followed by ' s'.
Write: 6 h 04 min
